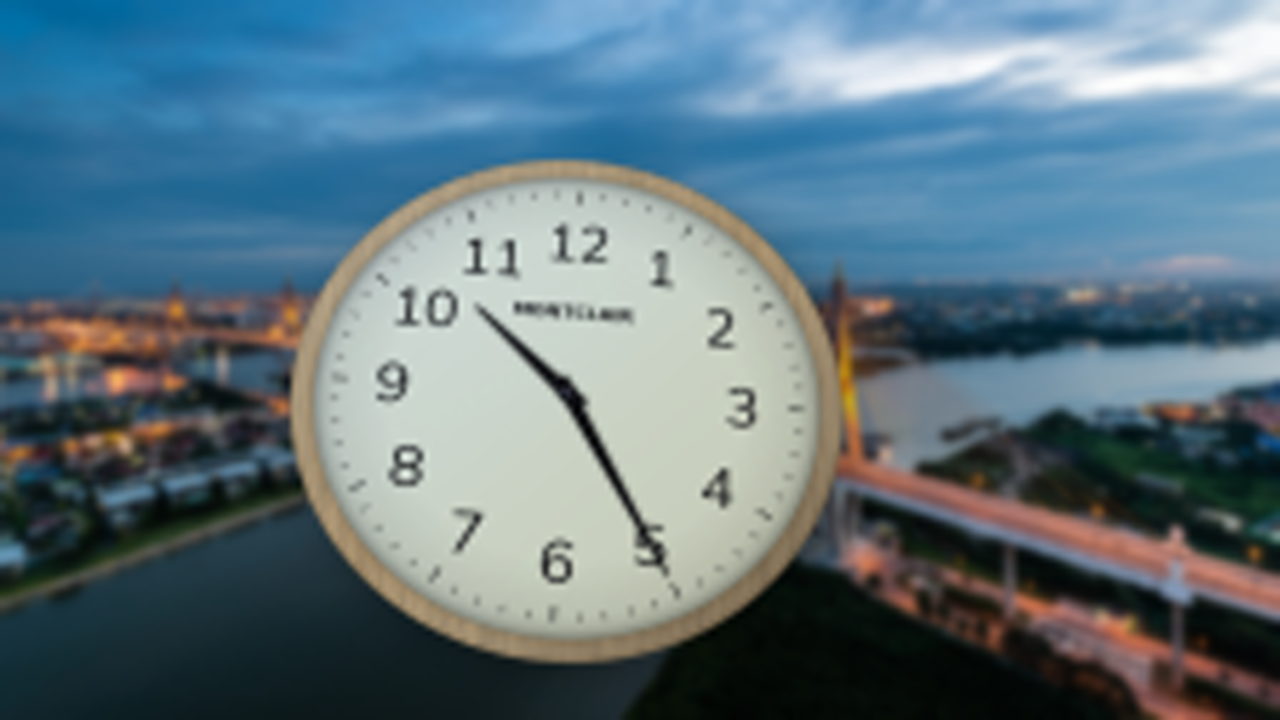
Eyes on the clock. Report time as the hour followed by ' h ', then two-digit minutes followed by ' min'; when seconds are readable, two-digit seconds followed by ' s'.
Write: 10 h 25 min
